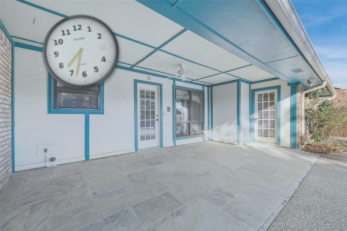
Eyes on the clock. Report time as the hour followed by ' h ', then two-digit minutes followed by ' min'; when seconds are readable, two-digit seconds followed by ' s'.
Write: 7 h 33 min
